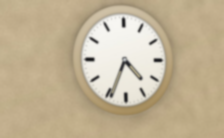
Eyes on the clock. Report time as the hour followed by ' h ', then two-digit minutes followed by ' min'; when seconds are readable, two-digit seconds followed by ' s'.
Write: 4 h 34 min
